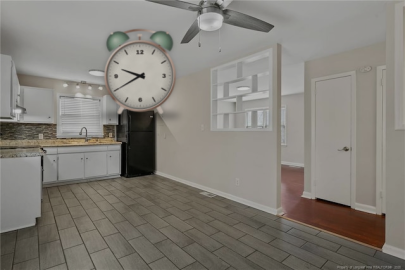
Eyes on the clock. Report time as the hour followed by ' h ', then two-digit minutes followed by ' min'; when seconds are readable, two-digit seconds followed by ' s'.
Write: 9 h 40 min
